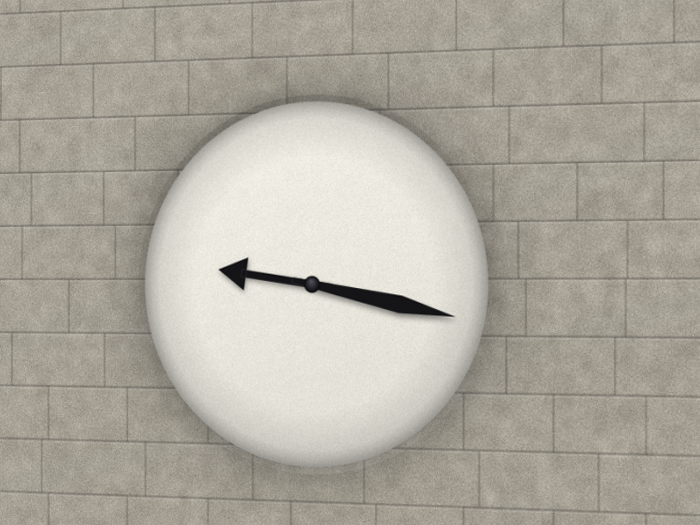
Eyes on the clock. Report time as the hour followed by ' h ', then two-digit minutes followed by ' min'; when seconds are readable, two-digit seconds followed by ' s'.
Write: 9 h 17 min
